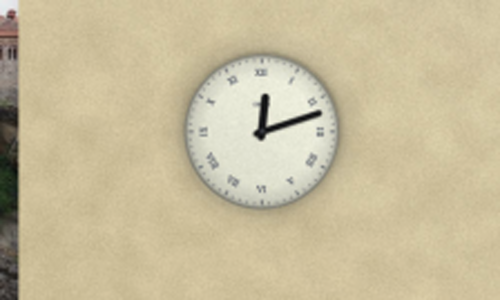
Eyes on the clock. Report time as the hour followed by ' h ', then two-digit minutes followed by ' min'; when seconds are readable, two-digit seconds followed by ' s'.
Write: 12 h 12 min
